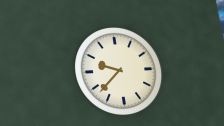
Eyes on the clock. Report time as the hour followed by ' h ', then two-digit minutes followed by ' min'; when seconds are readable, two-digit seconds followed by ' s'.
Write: 9 h 38 min
